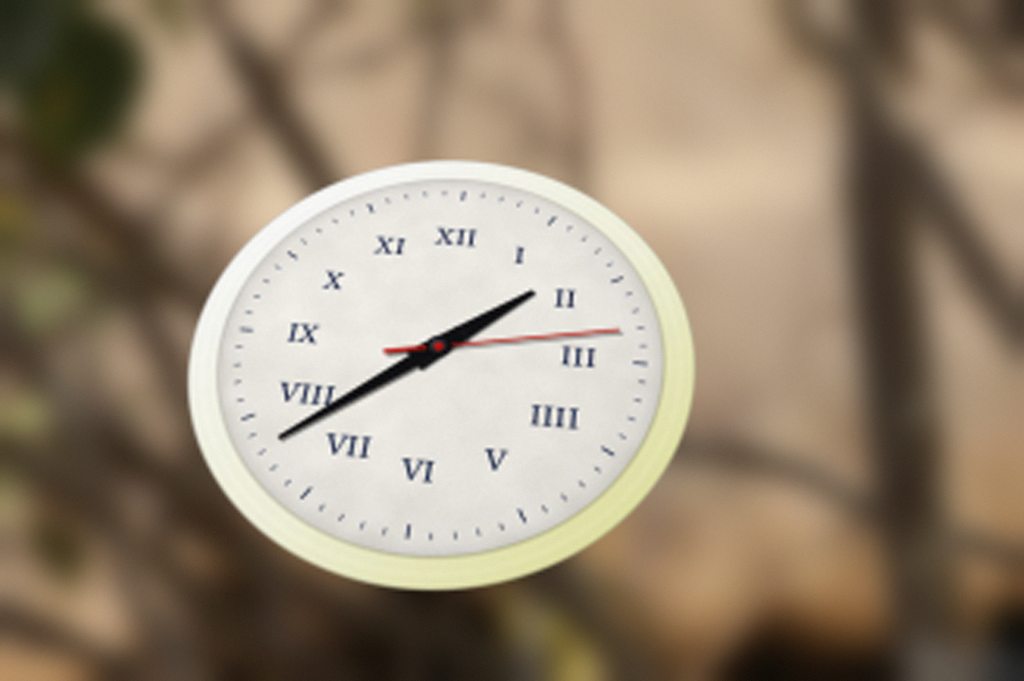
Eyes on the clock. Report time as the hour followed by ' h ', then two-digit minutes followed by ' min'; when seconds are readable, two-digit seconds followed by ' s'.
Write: 1 h 38 min 13 s
